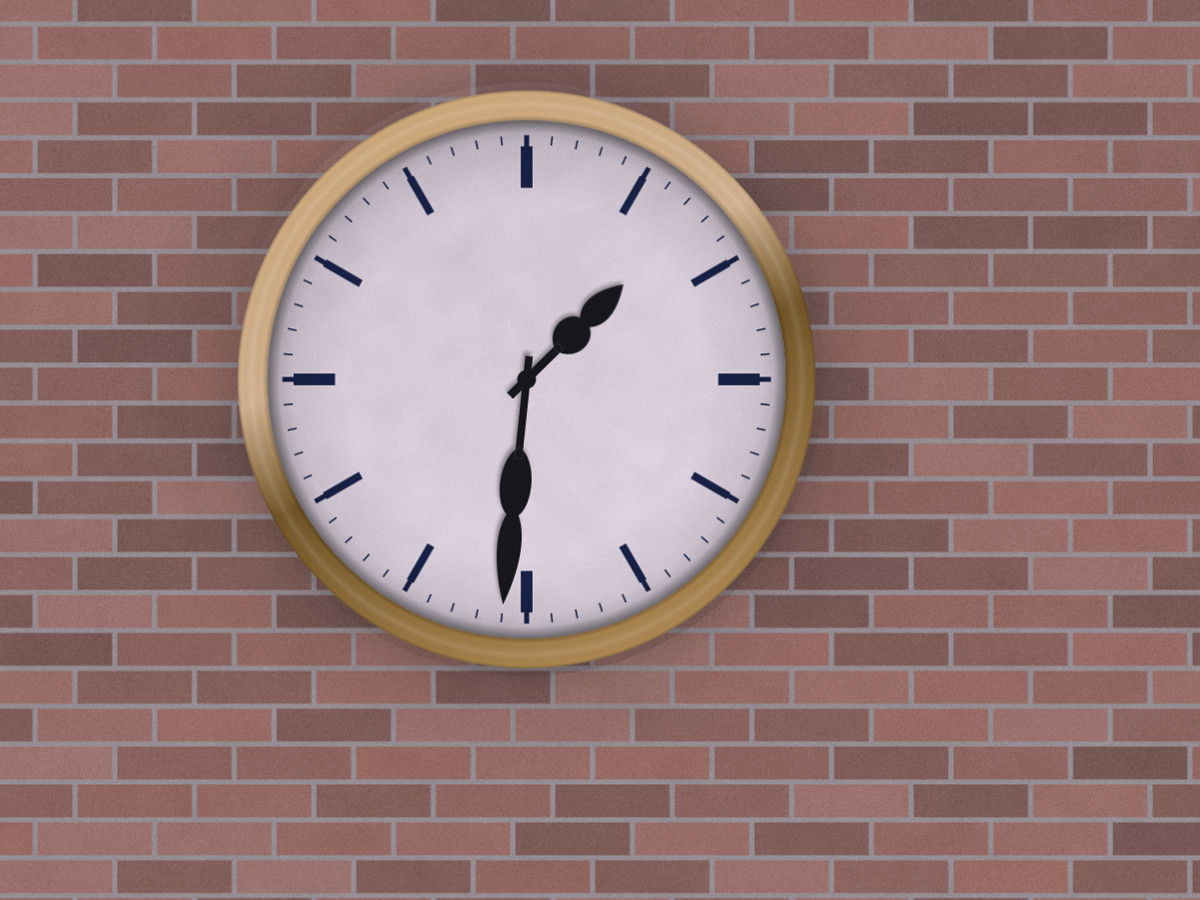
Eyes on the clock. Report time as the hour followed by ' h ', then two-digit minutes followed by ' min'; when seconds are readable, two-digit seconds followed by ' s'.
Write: 1 h 31 min
